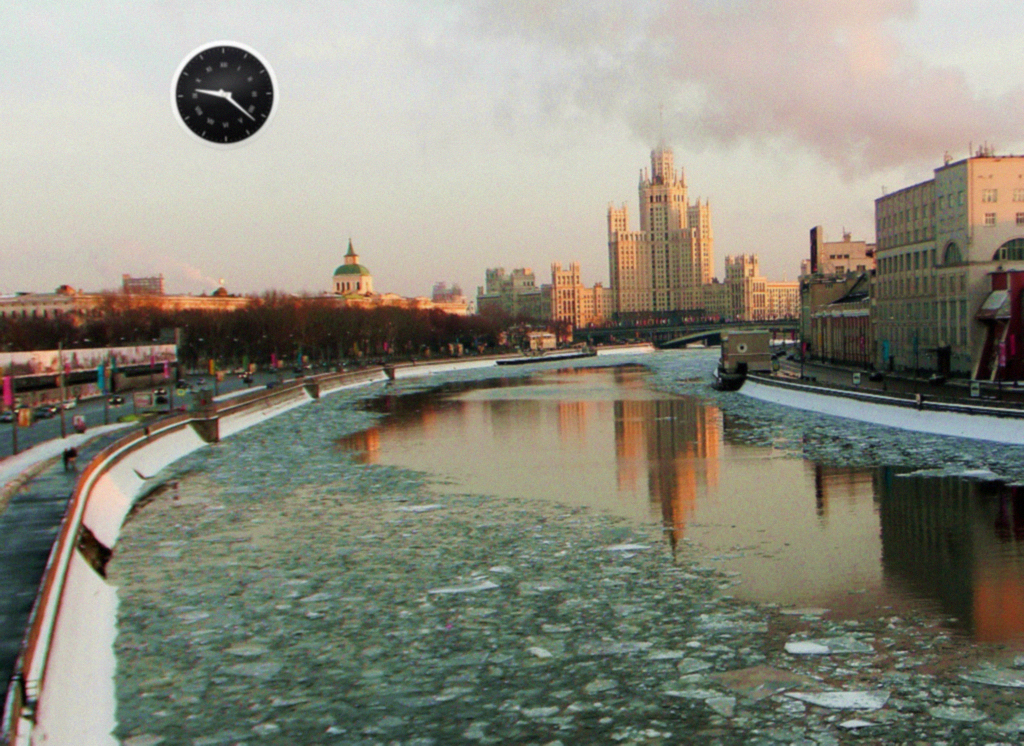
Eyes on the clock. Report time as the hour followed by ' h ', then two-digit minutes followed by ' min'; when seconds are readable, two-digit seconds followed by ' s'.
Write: 9 h 22 min
